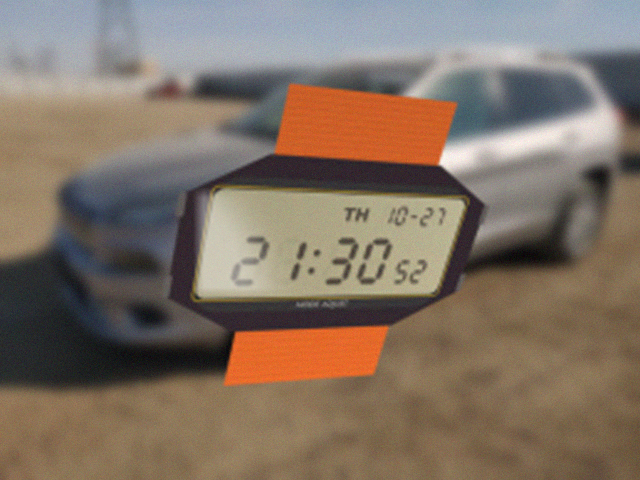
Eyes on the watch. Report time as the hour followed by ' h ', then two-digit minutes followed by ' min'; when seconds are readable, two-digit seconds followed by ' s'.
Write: 21 h 30 min 52 s
